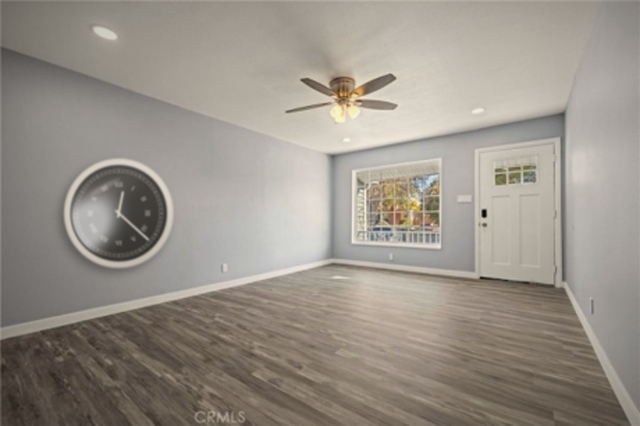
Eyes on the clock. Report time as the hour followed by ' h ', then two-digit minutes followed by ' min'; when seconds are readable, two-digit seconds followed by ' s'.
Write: 12 h 22 min
